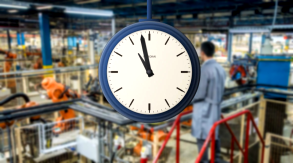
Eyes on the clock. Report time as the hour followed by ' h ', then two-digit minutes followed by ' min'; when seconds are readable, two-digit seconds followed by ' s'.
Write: 10 h 58 min
